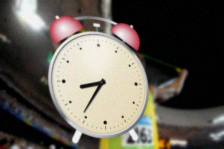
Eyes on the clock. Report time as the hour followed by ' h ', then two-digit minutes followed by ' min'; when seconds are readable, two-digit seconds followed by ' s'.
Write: 8 h 36 min
